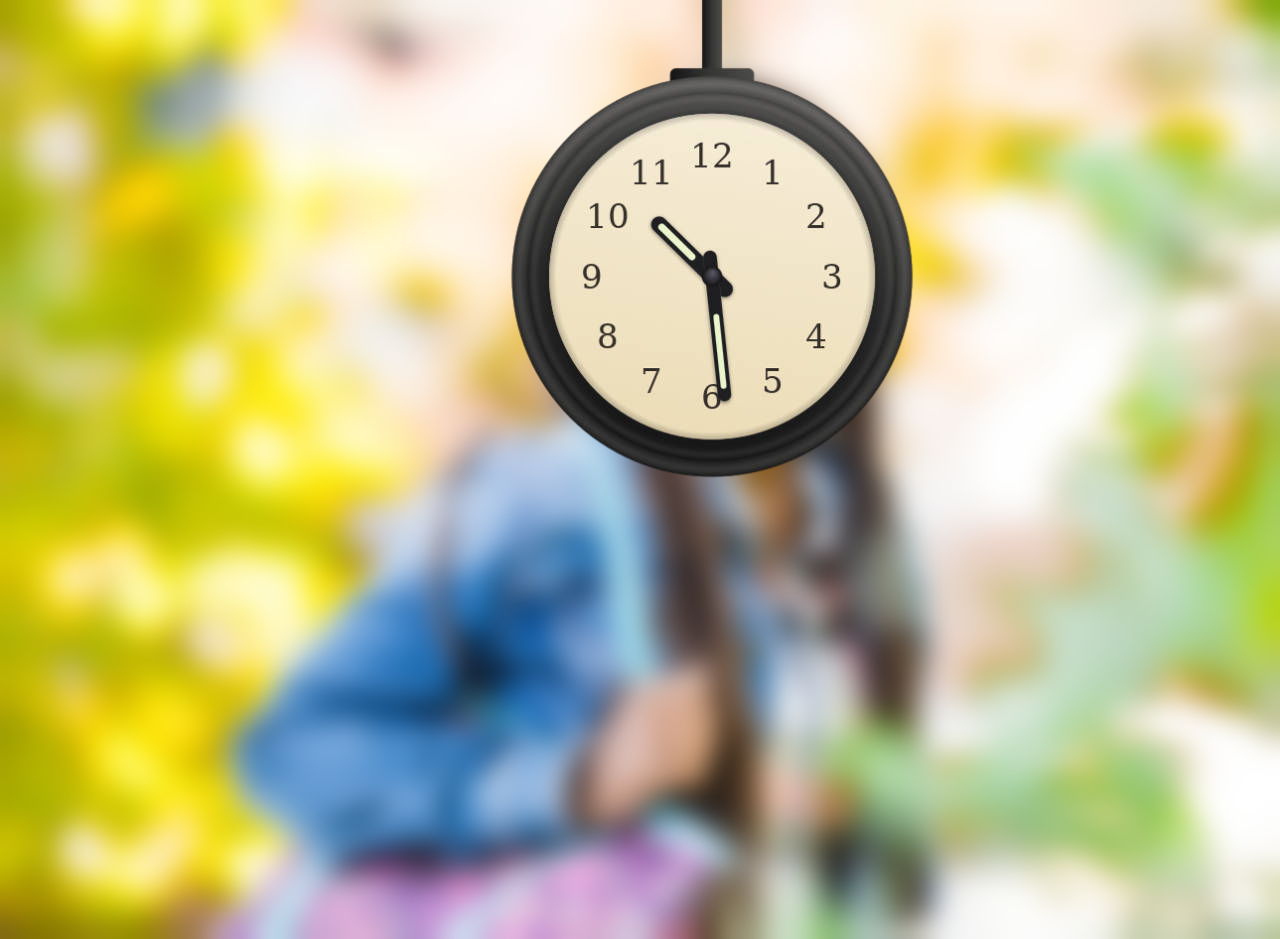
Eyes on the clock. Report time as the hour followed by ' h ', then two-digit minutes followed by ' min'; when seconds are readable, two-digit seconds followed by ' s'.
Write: 10 h 29 min
